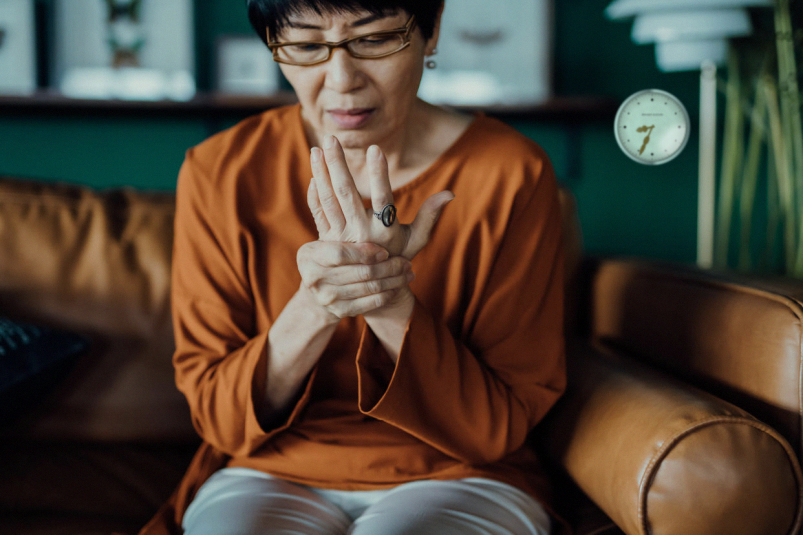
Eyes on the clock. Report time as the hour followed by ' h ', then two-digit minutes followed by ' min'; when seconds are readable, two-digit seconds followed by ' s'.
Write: 8 h 34 min
